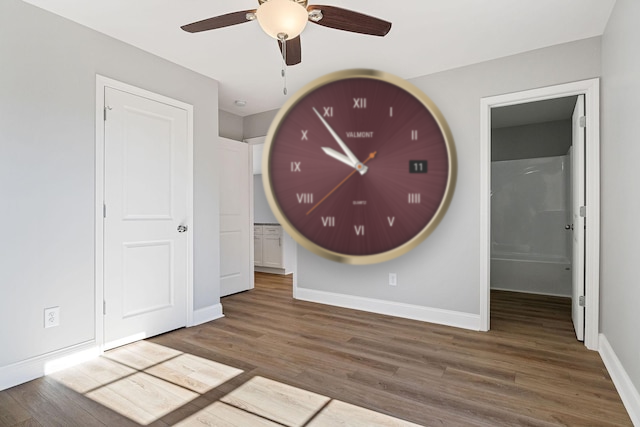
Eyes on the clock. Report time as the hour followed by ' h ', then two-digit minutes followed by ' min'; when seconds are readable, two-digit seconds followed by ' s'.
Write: 9 h 53 min 38 s
